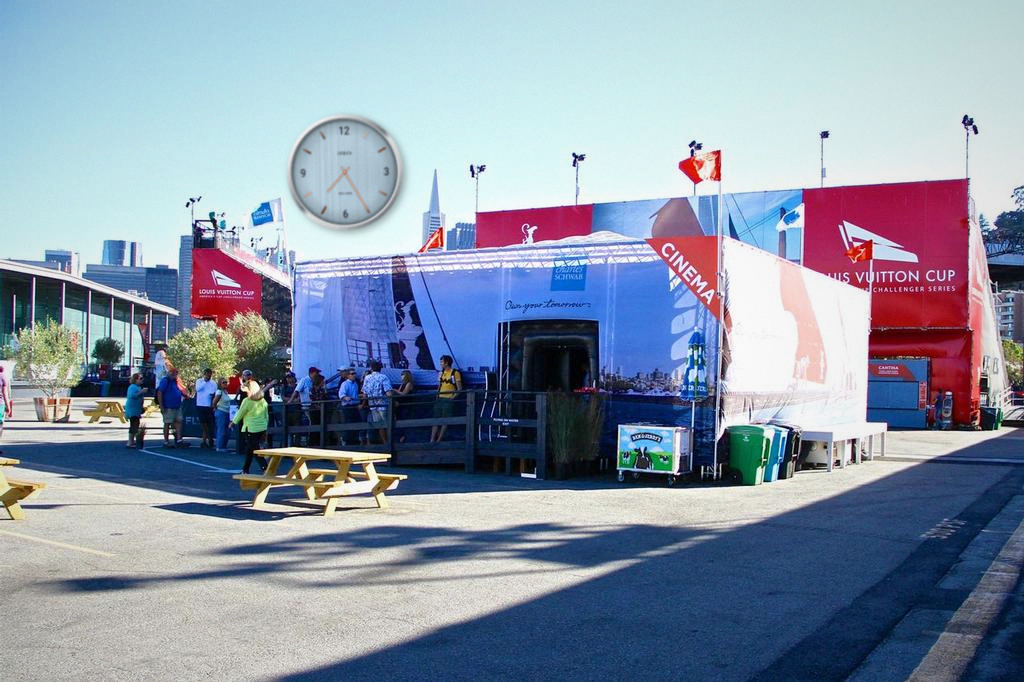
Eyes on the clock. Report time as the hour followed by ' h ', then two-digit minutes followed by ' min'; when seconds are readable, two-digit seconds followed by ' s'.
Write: 7 h 25 min
